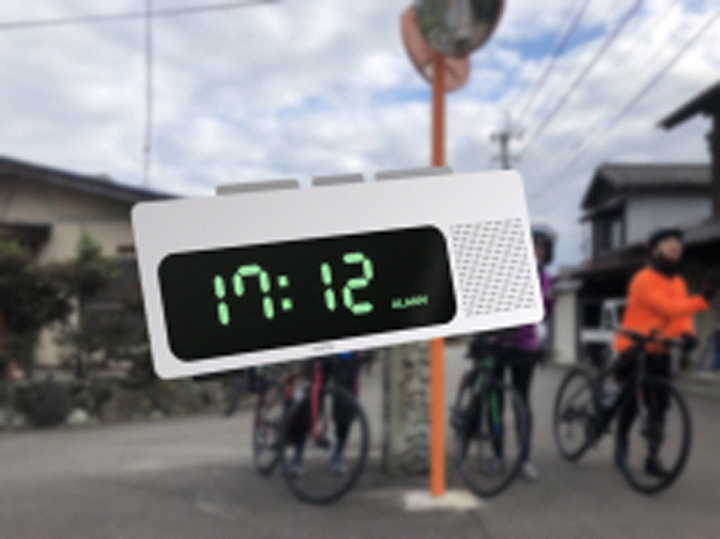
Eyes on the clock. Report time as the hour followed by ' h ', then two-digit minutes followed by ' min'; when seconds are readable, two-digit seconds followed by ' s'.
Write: 17 h 12 min
